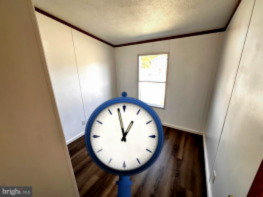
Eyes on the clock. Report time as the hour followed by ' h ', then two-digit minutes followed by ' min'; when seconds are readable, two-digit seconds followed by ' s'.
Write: 12 h 58 min
